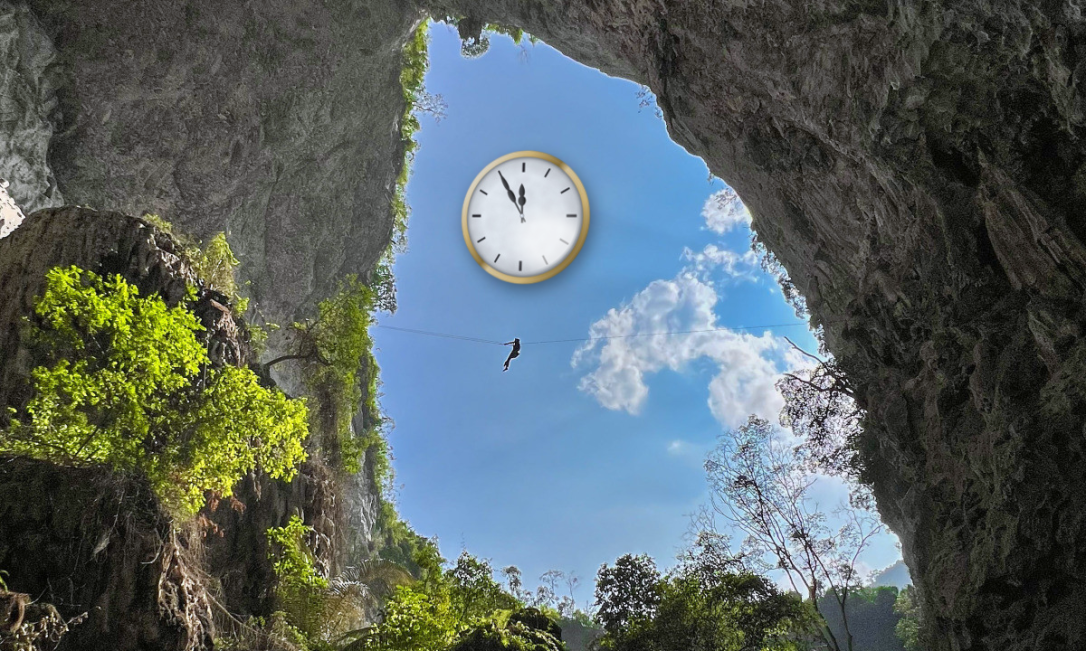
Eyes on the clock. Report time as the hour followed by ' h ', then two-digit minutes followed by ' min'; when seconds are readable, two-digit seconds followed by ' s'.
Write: 11 h 55 min
